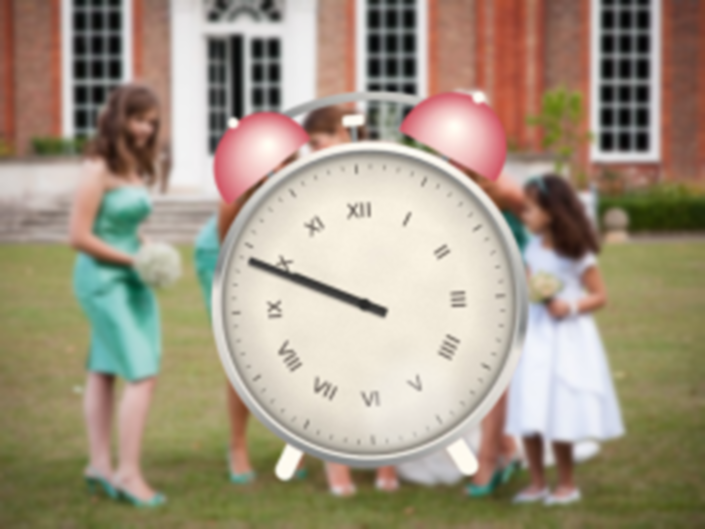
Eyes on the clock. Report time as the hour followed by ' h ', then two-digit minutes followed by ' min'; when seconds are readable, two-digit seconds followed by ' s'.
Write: 9 h 49 min
